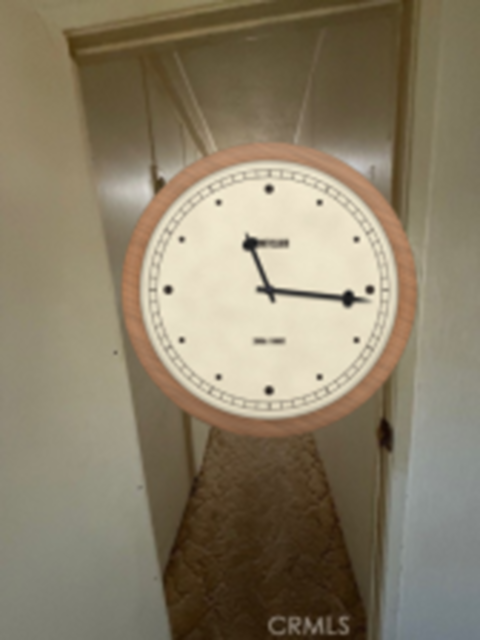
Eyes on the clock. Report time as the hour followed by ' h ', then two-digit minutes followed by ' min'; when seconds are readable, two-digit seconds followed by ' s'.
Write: 11 h 16 min
